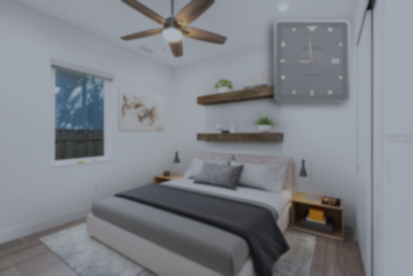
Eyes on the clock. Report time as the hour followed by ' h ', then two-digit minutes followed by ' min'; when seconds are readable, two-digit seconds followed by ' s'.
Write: 8 h 59 min
